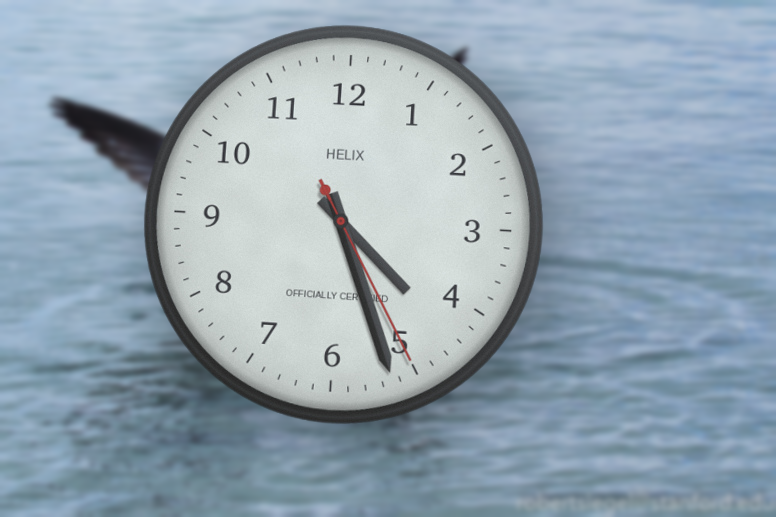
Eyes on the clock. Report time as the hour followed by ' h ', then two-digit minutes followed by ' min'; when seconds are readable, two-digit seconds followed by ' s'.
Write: 4 h 26 min 25 s
